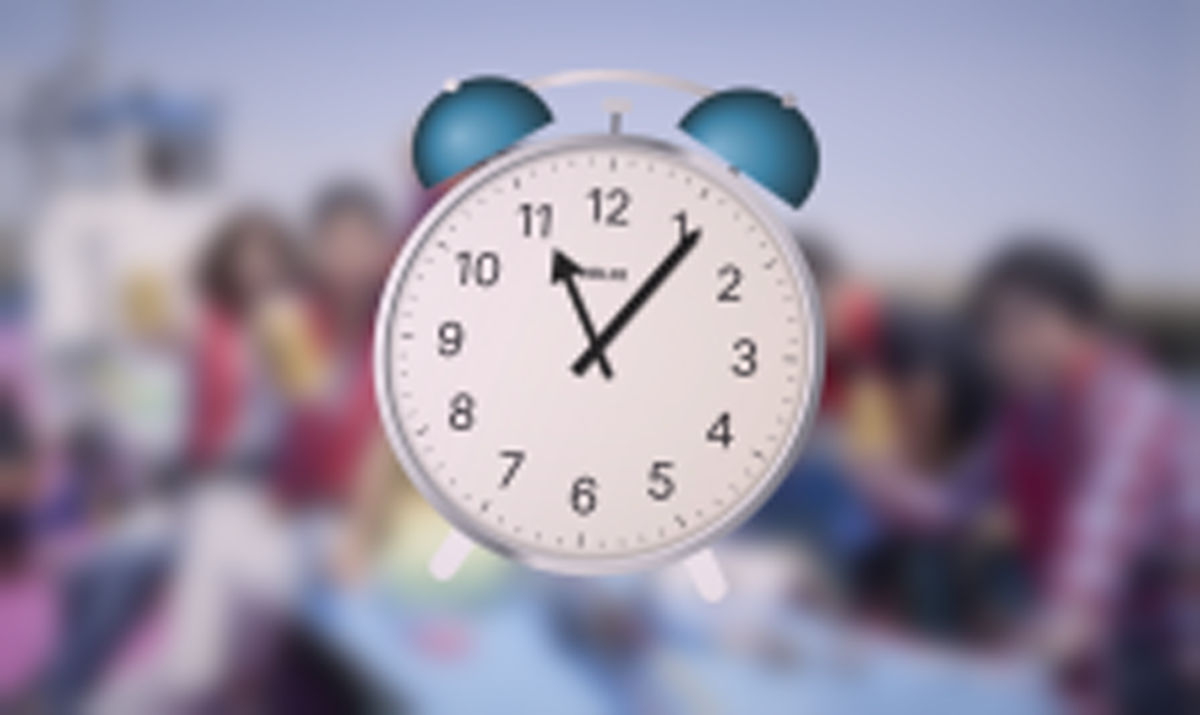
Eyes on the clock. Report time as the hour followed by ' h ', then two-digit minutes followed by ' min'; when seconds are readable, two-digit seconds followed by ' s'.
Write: 11 h 06 min
